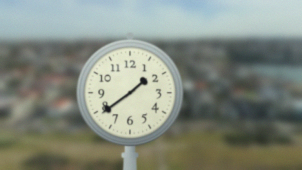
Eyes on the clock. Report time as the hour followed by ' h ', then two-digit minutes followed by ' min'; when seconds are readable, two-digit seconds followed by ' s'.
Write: 1 h 39 min
